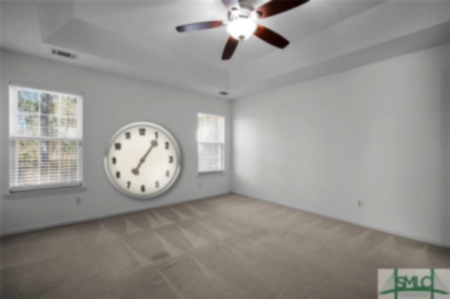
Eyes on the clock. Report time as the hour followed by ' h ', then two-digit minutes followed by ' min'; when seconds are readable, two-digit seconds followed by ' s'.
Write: 7 h 06 min
